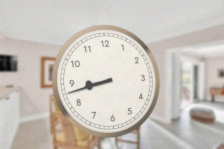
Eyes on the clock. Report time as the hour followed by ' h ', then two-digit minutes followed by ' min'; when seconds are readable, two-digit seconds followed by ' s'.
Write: 8 h 43 min
